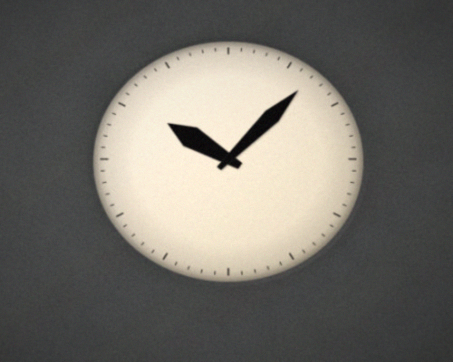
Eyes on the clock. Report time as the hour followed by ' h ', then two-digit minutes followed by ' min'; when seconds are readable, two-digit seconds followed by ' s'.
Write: 10 h 07 min
